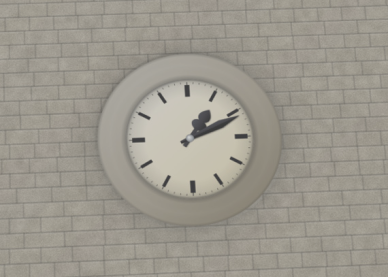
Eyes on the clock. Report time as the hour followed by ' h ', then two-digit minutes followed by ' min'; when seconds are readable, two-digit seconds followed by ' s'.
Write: 1 h 11 min
